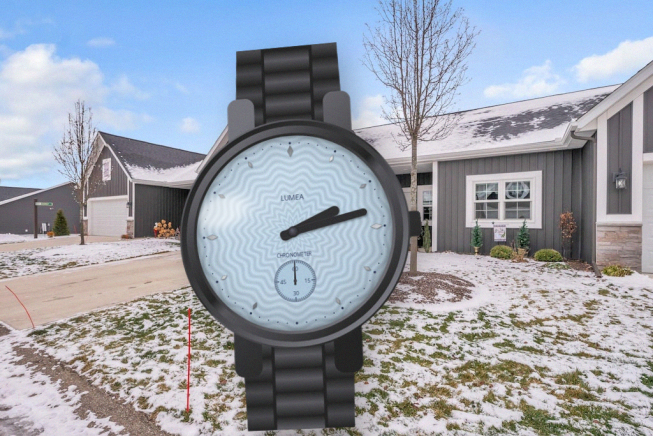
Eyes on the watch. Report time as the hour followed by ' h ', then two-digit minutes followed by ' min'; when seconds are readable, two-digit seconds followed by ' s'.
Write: 2 h 13 min
